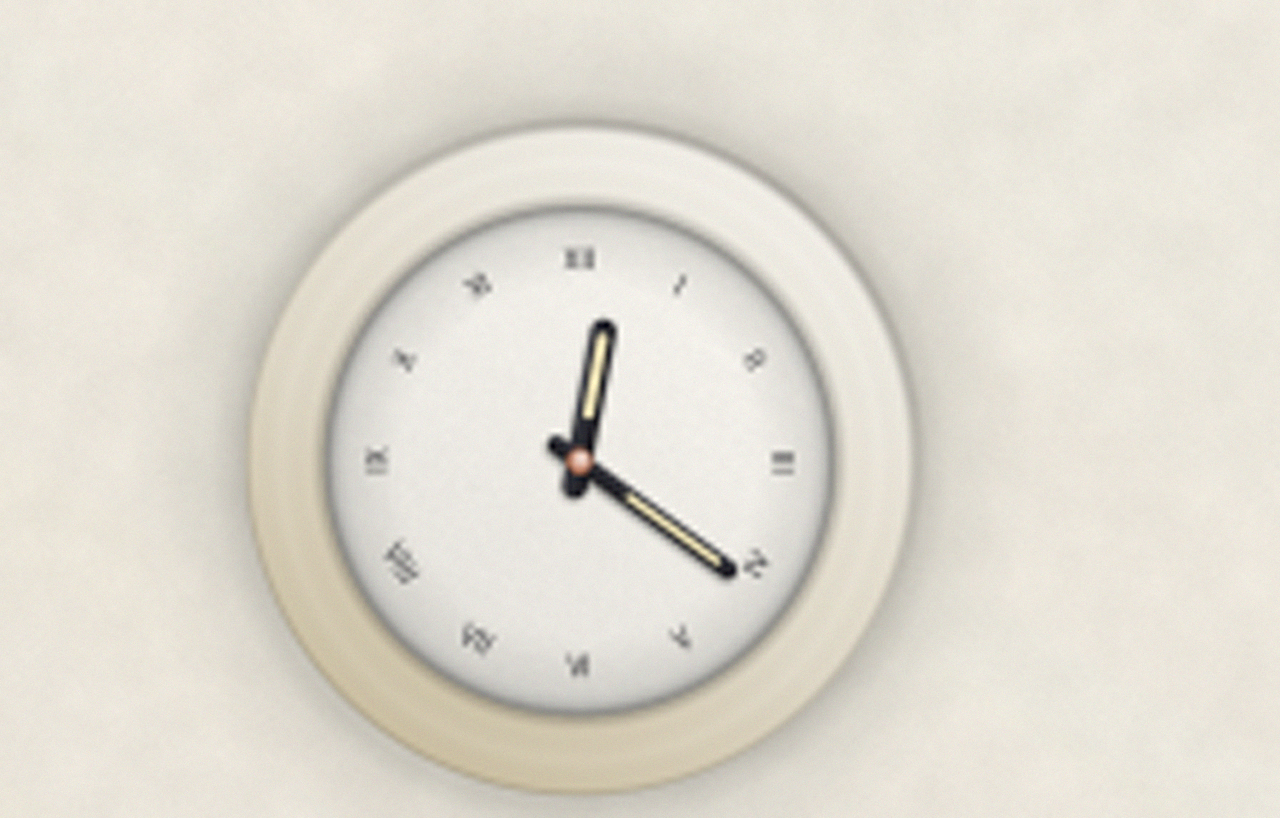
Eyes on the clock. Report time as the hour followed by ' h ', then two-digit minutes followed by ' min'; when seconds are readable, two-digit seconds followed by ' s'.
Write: 12 h 21 min
